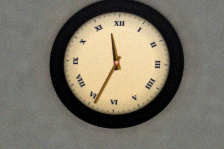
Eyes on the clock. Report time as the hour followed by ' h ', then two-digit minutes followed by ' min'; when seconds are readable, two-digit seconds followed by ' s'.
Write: 11 h 34 min
